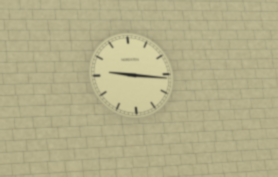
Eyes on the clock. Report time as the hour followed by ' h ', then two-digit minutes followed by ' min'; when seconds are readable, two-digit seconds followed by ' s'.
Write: 9 h 16 min
